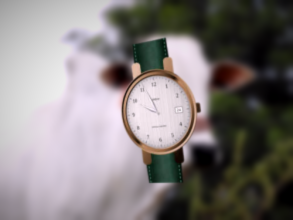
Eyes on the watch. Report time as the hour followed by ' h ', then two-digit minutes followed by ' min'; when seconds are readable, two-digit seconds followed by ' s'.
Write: 9 h 56 min
